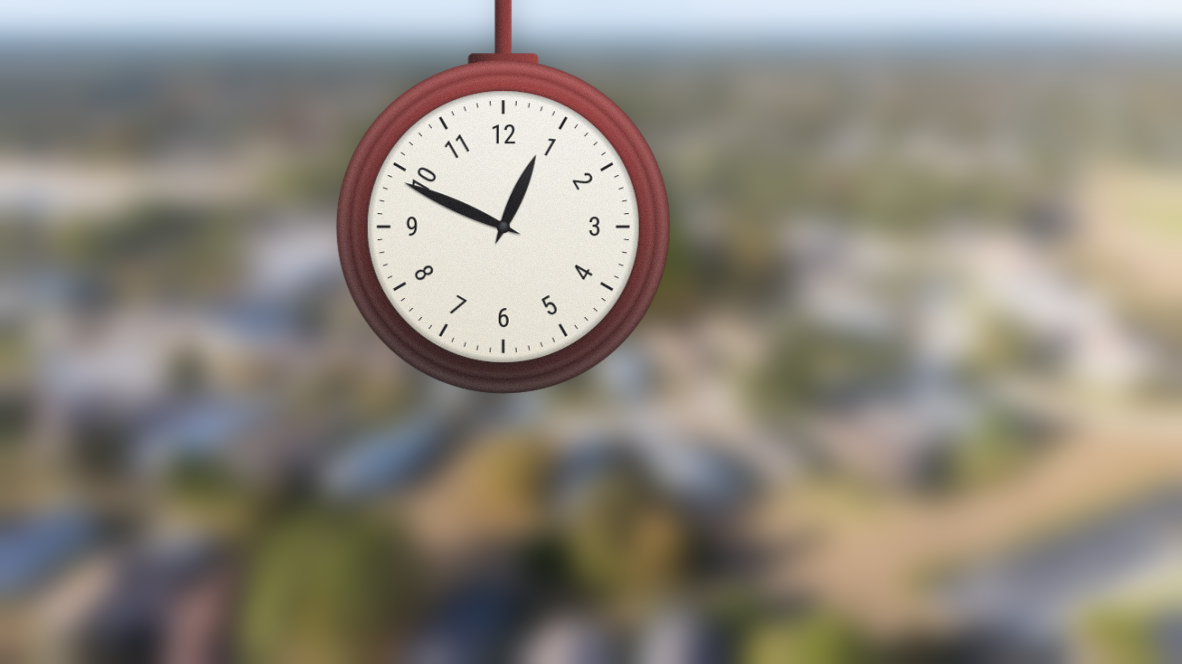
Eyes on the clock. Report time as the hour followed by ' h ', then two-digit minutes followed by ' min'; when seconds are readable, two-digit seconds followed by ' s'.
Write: 12 h 49 min
